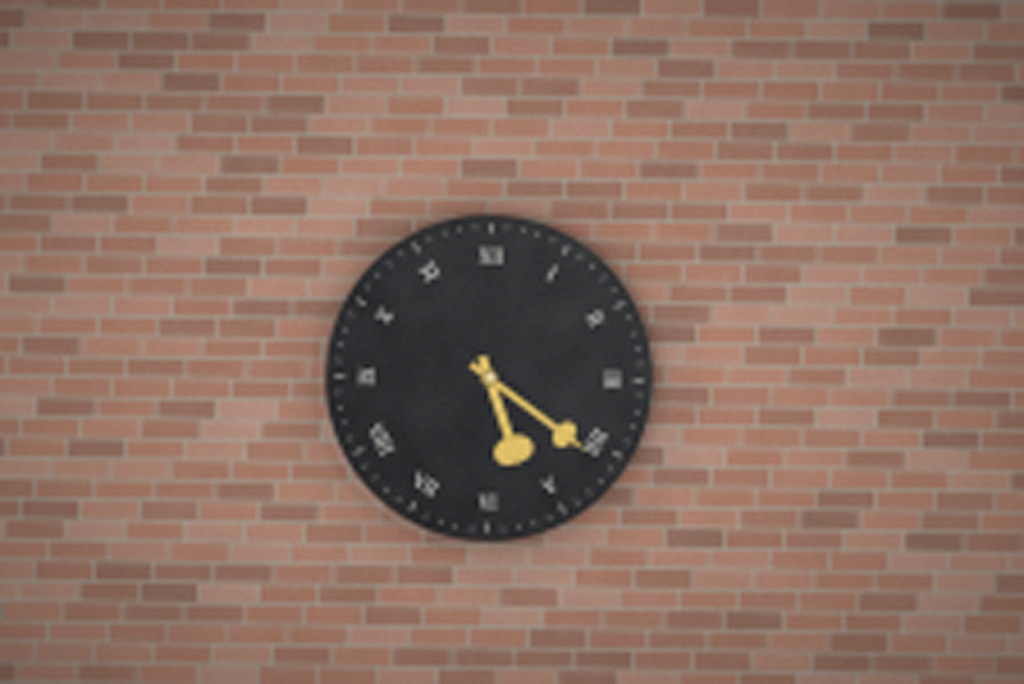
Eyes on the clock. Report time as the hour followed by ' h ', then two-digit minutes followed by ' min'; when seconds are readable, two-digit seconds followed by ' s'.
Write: 5 h 21 min
